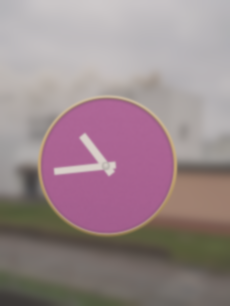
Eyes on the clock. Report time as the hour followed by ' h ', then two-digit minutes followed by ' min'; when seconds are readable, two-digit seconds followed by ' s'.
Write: 10 h 44 min
